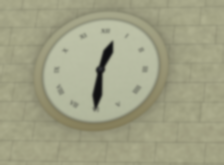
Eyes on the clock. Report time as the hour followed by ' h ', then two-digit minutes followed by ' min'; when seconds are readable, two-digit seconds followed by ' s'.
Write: 12 h 30 min
